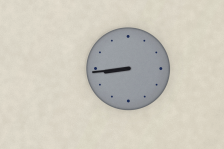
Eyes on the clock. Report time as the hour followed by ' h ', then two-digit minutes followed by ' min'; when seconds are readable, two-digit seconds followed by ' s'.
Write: 8 h 44 min
